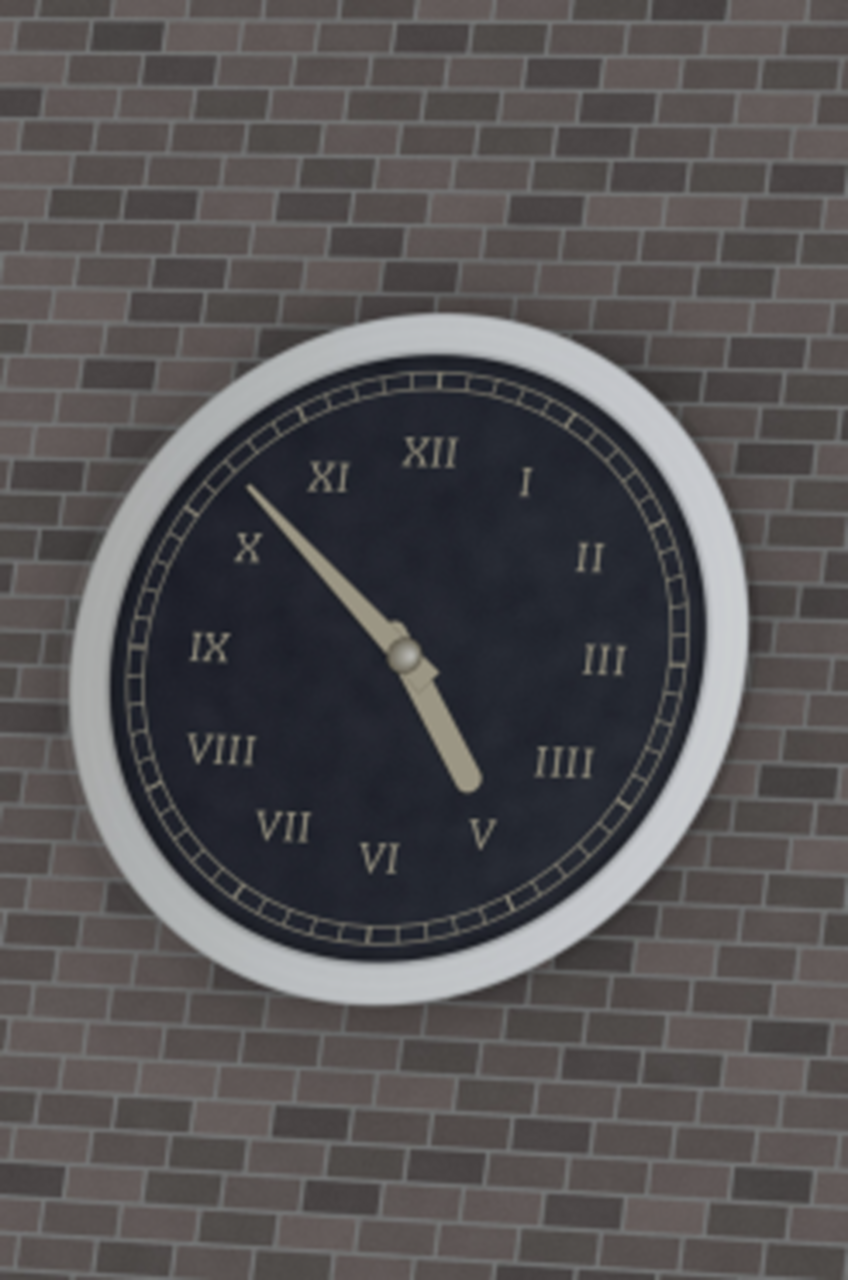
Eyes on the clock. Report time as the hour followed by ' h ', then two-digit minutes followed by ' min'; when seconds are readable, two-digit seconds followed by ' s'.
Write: 4 h 52 min
